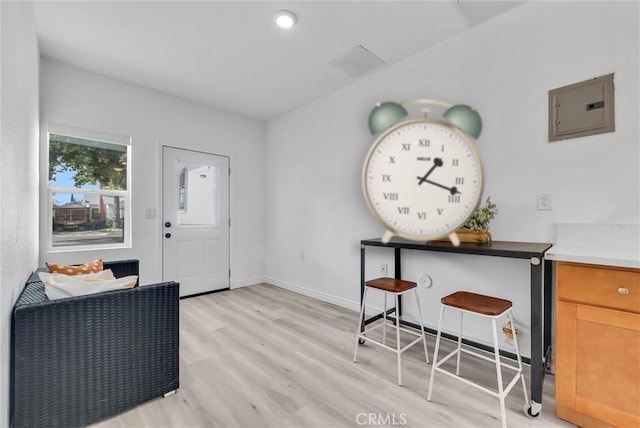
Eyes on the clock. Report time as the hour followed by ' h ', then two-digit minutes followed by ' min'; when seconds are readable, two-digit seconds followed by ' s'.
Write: 1 h 18 min
